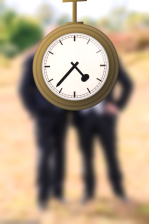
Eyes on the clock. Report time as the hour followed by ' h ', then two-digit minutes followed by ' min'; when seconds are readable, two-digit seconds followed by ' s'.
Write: 4 h 37 min
